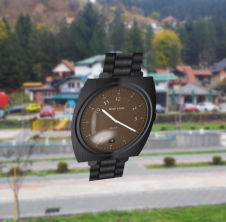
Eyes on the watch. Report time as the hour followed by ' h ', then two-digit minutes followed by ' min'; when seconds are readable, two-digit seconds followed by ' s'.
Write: 10 h 20 min
